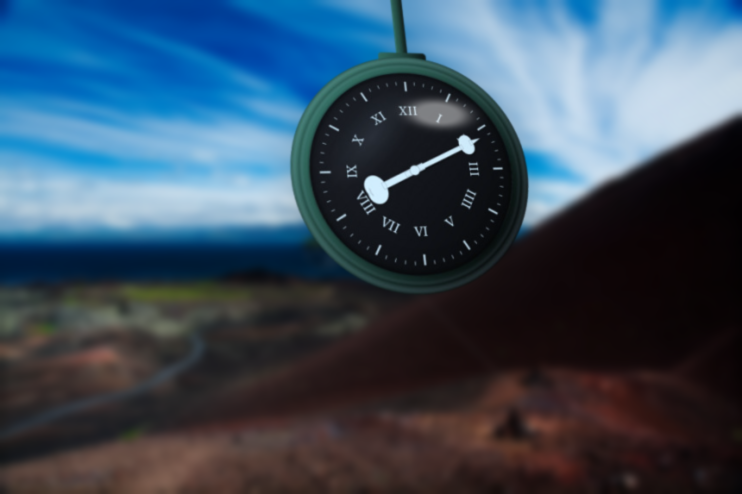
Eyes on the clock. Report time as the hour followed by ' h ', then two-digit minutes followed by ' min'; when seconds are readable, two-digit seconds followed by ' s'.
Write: 8 h 11 min
